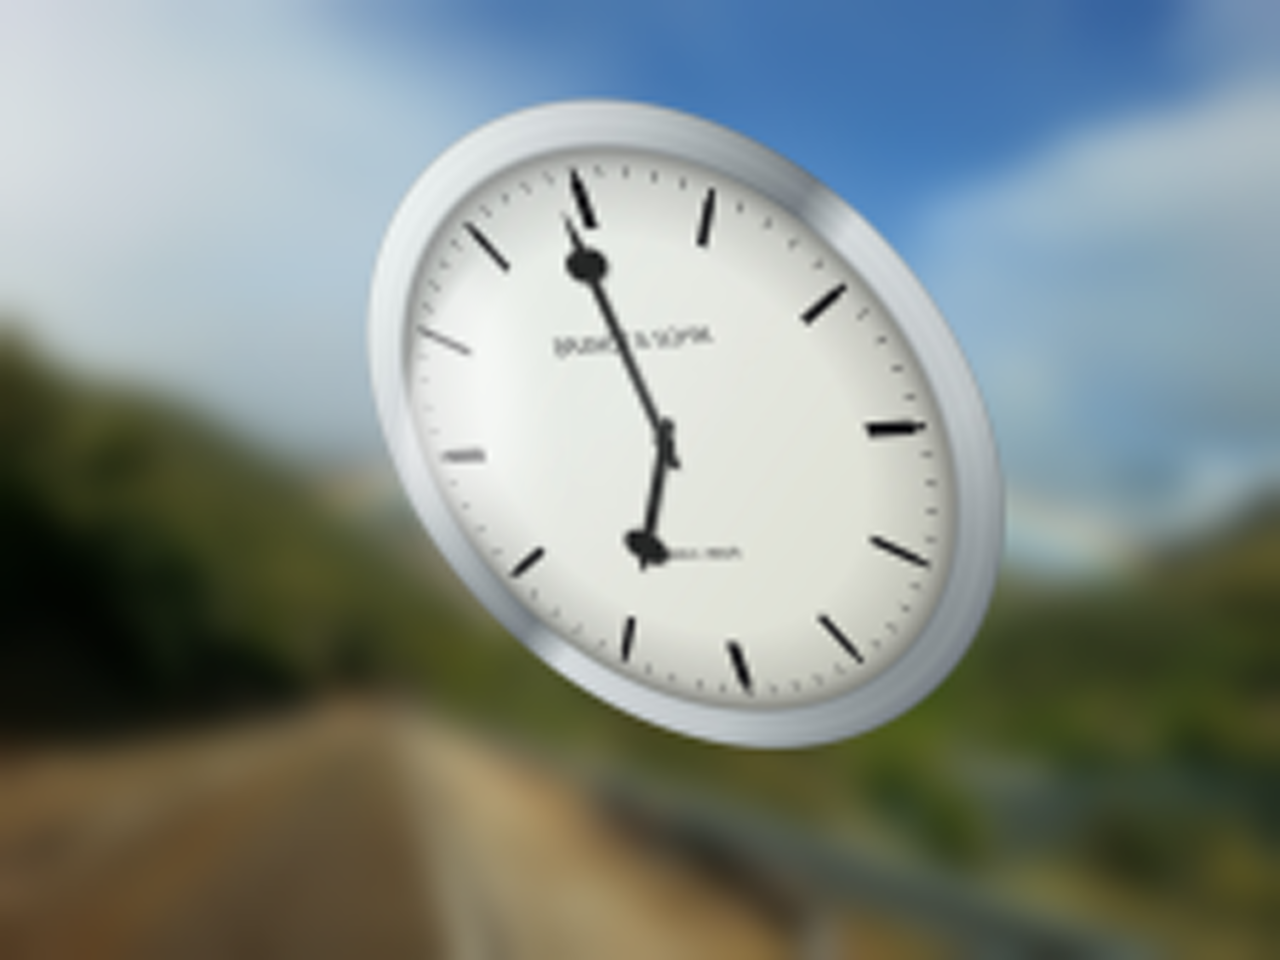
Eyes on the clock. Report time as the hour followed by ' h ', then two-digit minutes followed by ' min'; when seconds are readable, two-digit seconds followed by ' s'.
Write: 6 h 59 min
